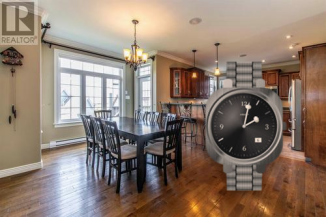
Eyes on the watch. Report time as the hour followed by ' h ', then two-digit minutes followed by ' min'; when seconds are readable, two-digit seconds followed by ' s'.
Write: 2 h 02 min
